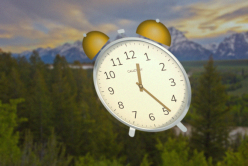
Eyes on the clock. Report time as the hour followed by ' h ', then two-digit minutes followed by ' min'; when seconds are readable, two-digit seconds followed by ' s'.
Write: 12 h 24 min
